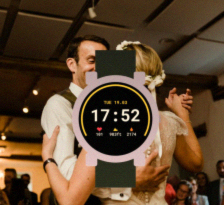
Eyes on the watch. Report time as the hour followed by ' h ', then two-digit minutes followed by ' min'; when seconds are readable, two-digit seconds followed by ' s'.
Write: 17 h 52 min
